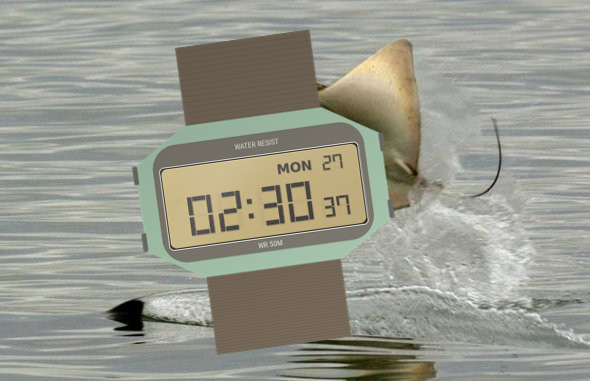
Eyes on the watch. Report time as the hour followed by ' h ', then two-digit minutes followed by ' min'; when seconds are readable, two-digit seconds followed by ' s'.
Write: 2 h 30 min 37 s
